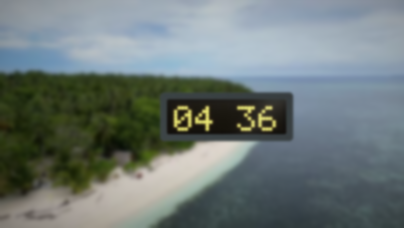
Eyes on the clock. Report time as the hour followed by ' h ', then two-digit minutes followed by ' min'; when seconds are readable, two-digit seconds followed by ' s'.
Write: 4 h 36 min
